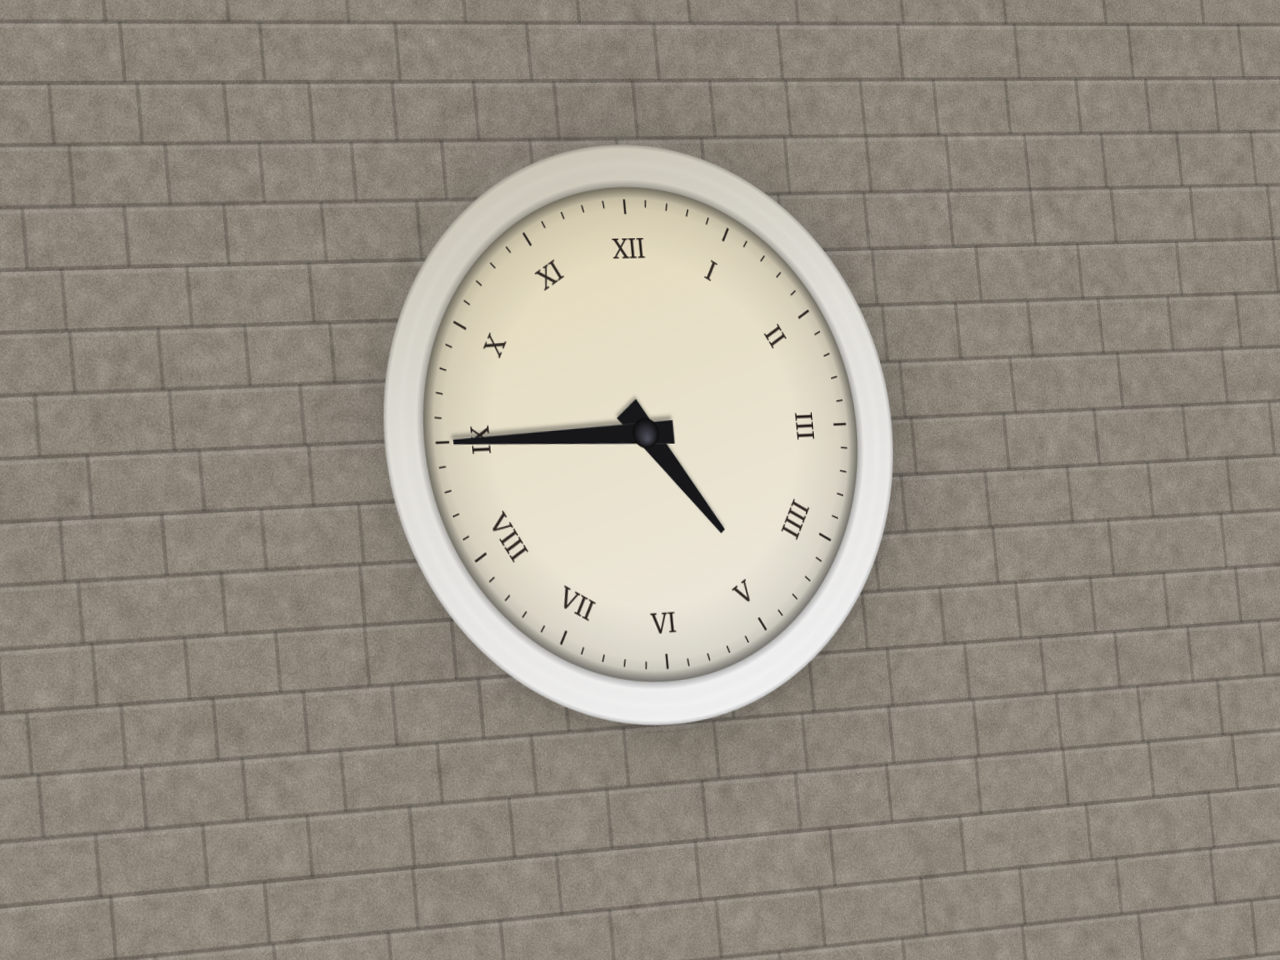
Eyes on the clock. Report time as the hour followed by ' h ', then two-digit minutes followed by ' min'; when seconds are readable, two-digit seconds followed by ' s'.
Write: 4 h 45 min
